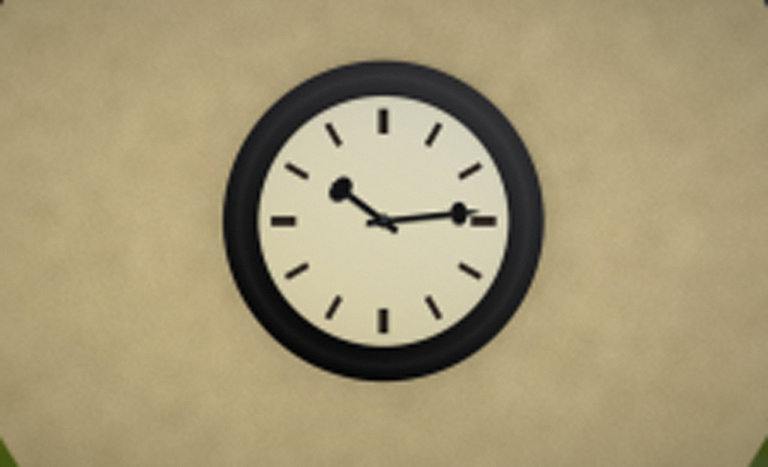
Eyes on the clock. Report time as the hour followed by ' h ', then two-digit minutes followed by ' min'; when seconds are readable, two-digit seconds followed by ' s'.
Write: 10 h 14 min
